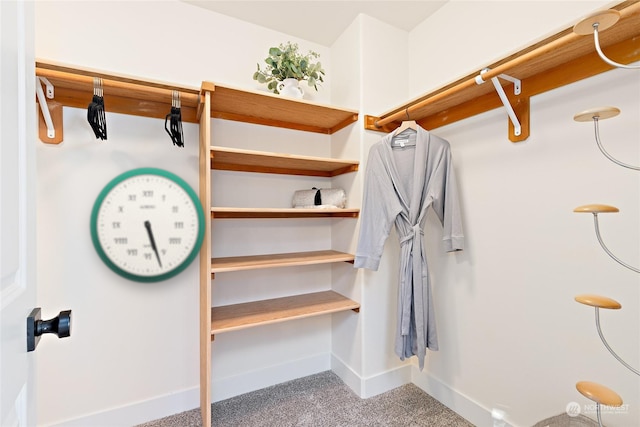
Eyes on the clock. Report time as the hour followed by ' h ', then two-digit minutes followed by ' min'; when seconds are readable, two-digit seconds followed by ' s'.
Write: 5 h 27 min
